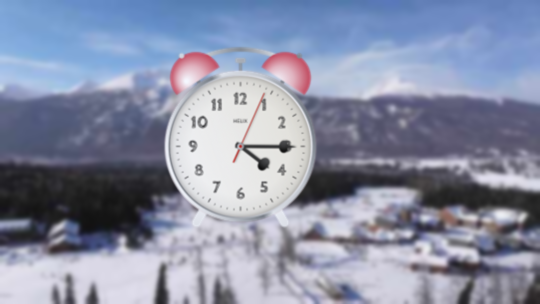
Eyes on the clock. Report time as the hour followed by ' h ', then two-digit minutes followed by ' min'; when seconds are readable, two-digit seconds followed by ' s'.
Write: 4 h 15 min 04 s
